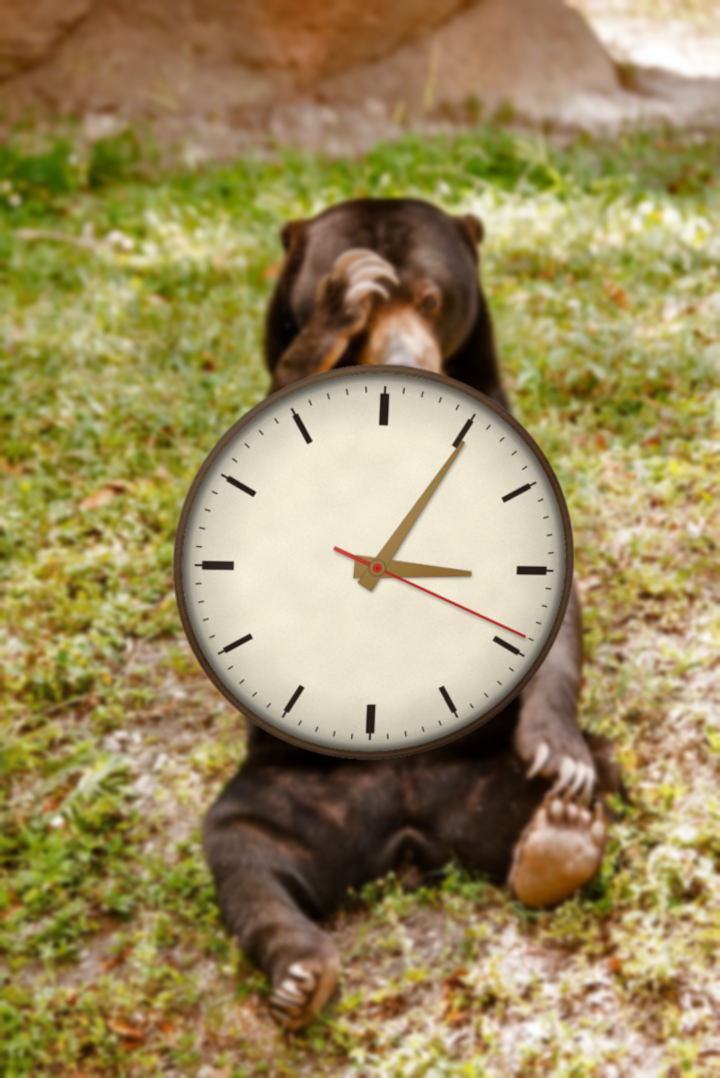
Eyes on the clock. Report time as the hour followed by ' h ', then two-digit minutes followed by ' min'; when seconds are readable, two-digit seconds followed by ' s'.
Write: 3 h 05 min 19 s
